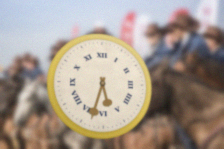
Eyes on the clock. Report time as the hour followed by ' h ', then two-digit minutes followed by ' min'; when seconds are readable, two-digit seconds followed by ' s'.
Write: 5 h 33 min
